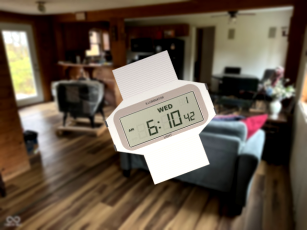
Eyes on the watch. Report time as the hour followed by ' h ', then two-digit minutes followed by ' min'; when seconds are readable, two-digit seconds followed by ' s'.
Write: 6 h 10 min 42 s
